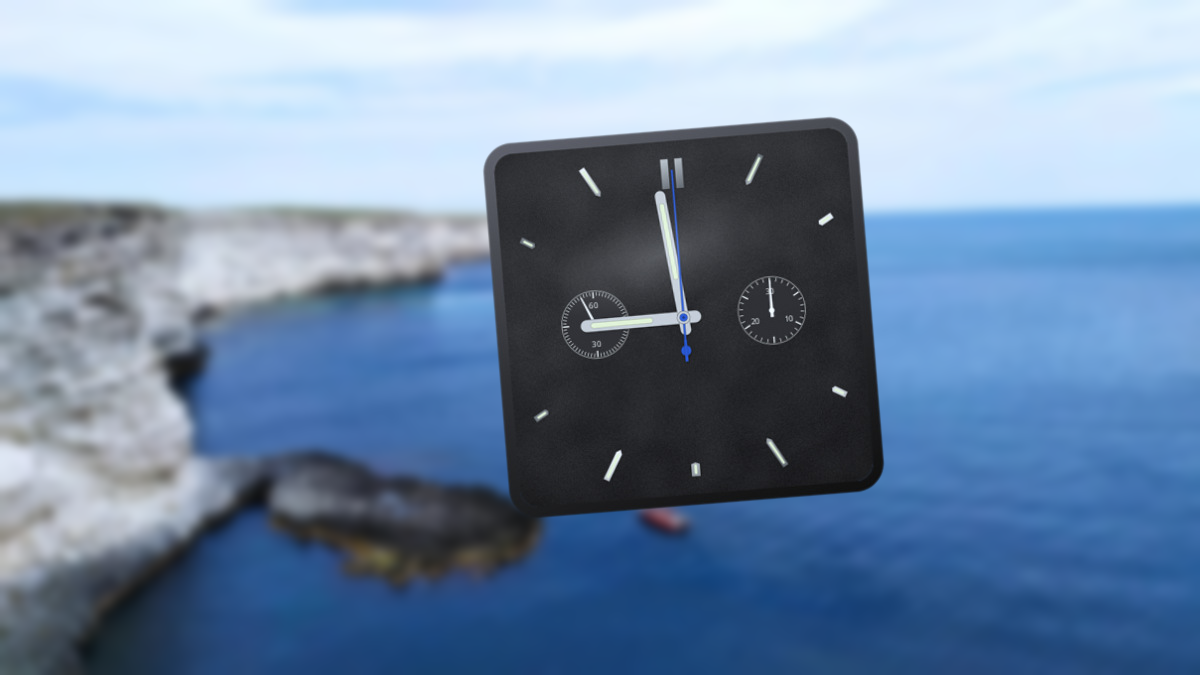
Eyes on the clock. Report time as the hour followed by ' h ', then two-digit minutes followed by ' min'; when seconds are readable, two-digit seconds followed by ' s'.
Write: 8 h 58 min 56 s
